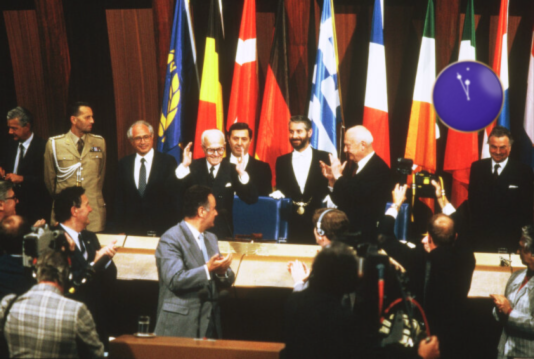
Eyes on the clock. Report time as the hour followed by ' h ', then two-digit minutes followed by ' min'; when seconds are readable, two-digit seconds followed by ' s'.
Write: 11 h 56 min
